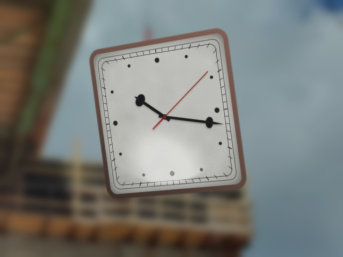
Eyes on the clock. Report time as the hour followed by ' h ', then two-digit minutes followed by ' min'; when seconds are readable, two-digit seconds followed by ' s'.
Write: 10 h 17 min 09 s
